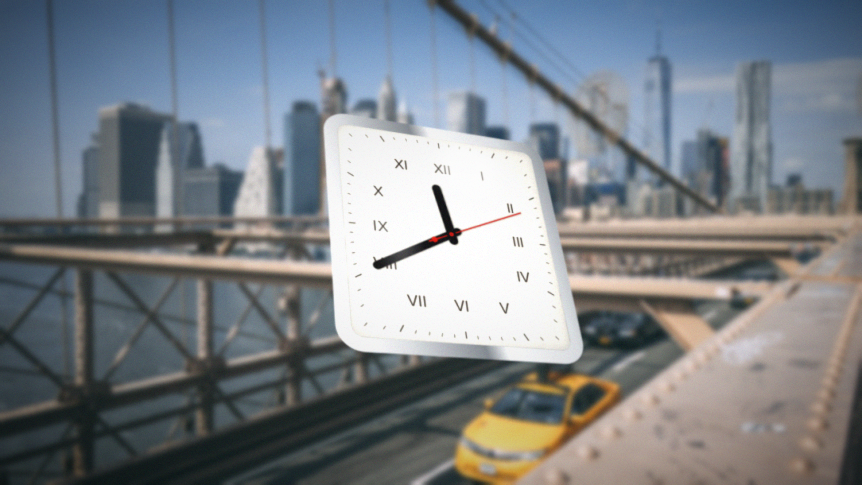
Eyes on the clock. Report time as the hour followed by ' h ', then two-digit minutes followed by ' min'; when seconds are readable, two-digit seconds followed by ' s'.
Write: 11 h 40 min 11 s
